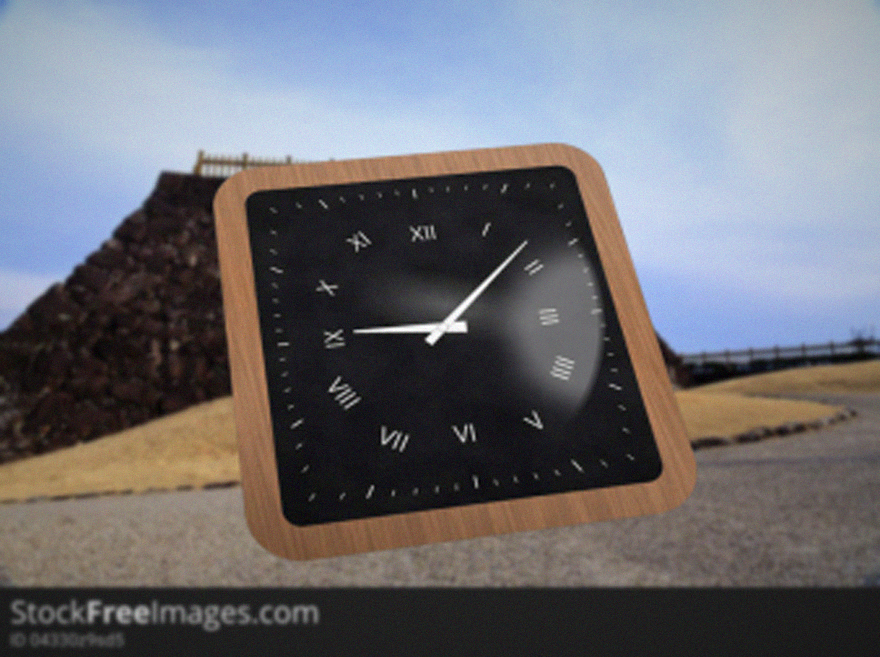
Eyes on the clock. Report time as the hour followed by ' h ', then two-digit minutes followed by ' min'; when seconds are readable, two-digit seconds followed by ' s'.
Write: 9 h 08 min
